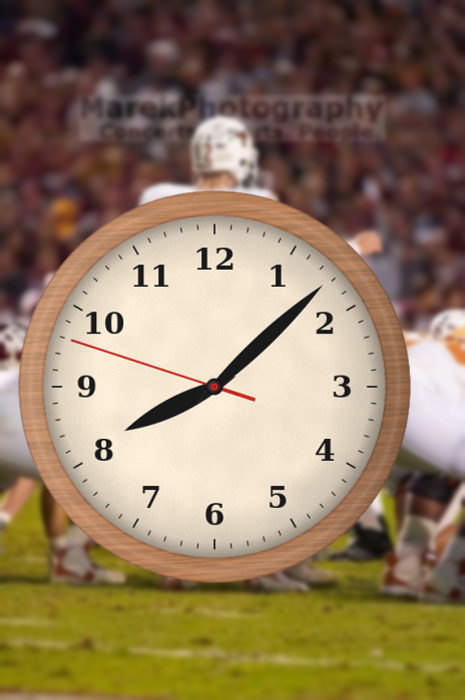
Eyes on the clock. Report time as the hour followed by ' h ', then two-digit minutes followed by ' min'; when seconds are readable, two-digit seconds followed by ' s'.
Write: 8 h 07 min 48 s
